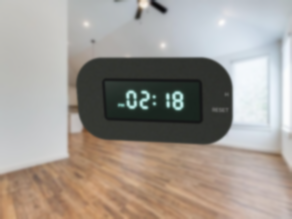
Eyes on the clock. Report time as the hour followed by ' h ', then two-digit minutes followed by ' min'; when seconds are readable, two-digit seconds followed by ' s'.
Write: 2 h 18 min
